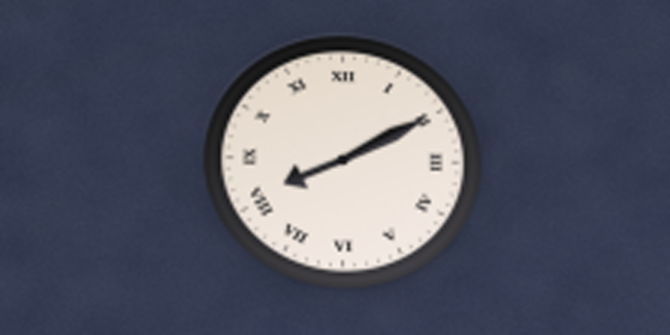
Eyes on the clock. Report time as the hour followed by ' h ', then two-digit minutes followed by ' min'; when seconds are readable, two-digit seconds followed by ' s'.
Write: 8 h 10 min
